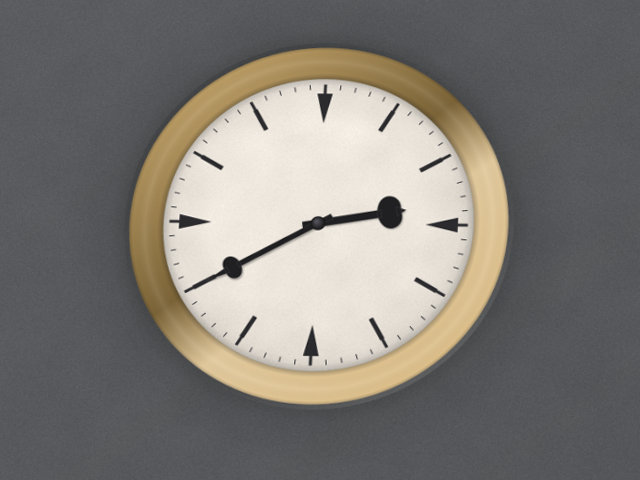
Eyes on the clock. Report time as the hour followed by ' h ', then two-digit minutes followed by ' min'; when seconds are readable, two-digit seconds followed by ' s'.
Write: 2 h 40 min
